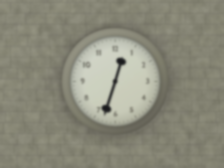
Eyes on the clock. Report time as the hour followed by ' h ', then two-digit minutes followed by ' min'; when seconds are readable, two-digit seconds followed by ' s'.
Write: 12 h 33 min
